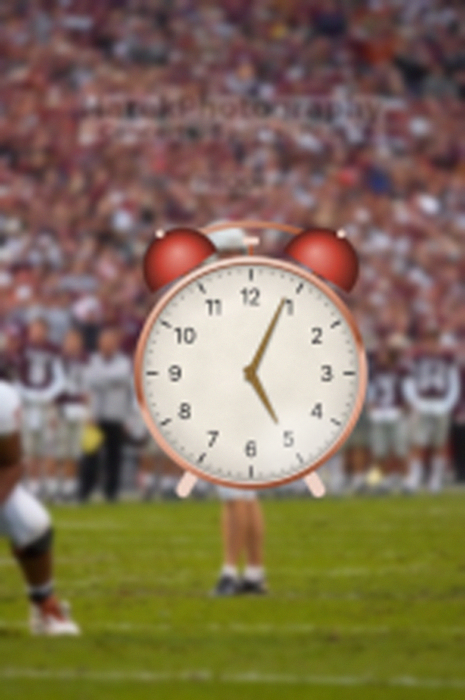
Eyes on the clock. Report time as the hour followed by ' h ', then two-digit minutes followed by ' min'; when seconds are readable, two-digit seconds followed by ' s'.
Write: 5 h 04 min
